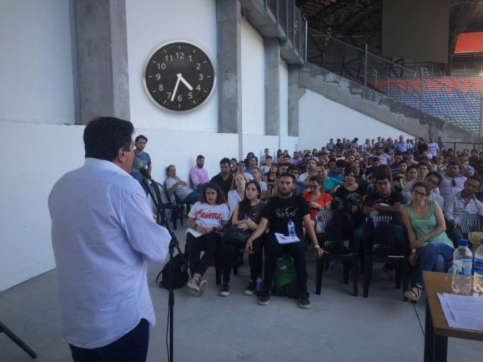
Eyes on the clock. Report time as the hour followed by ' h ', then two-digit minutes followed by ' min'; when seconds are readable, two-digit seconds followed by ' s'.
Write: 4 h 33 min
